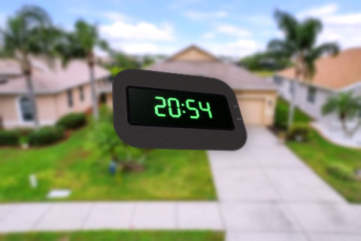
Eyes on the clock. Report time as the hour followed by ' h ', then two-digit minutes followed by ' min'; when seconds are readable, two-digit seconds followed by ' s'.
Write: 20 h 54 min
